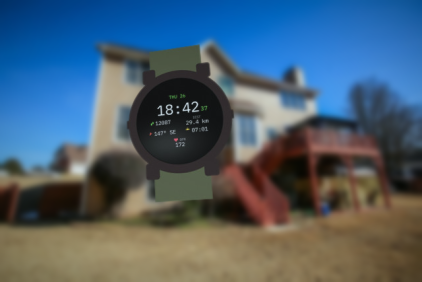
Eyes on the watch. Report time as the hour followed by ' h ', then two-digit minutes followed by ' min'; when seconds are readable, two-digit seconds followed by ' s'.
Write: 18 h 42 min
